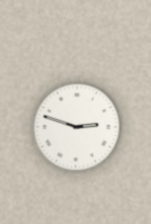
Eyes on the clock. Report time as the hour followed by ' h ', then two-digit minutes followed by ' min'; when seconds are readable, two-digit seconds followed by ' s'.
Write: 2 h 48 min
